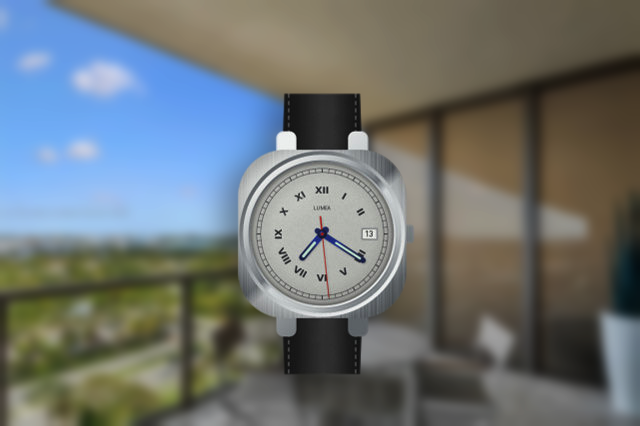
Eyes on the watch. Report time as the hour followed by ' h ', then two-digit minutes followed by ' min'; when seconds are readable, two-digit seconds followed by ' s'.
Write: 7 h 20 min 29 s
